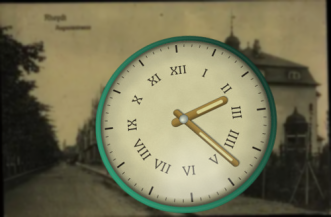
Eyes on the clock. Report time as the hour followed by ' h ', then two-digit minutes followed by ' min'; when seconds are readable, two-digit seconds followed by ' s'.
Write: 2 h 23 min
